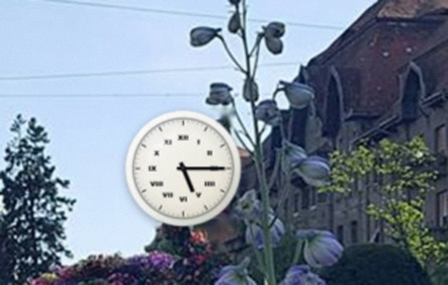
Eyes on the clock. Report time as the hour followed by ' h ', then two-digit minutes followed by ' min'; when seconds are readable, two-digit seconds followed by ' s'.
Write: 5 h 15 min
